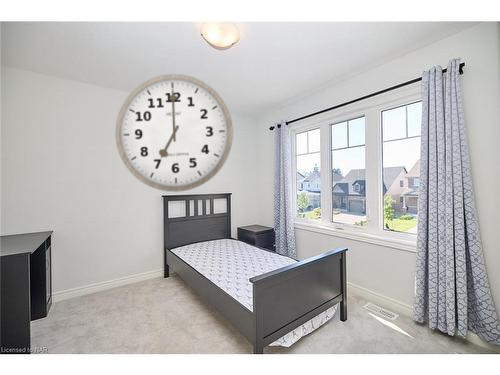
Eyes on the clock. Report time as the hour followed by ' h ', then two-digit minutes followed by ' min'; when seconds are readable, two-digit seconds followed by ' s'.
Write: 7 h 00 min
